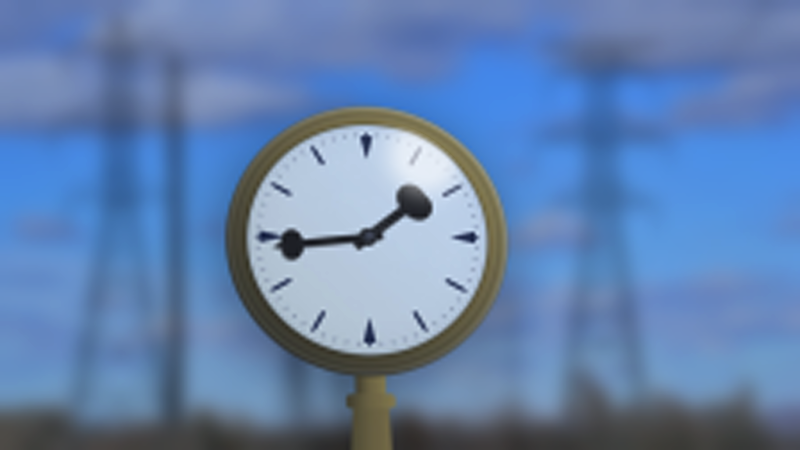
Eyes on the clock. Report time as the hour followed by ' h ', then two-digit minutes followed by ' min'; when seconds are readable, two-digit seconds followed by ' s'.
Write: 1 h 44 min
